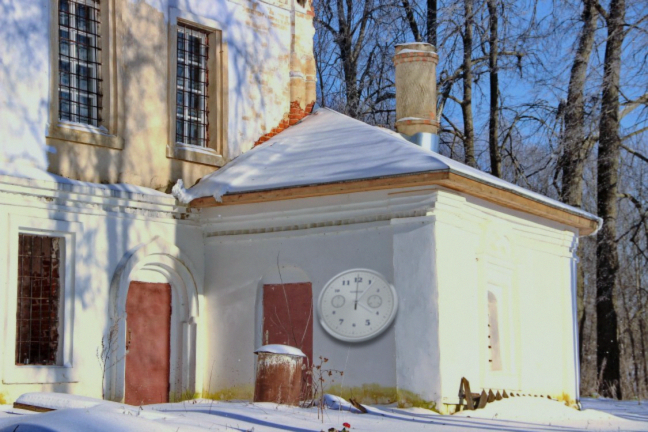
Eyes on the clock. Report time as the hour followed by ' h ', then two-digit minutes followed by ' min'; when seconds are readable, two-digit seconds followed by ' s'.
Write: 4 h 06 min
